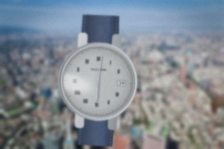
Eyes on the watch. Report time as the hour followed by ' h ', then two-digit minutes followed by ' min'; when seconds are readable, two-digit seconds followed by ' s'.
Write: 6 h 01 min
